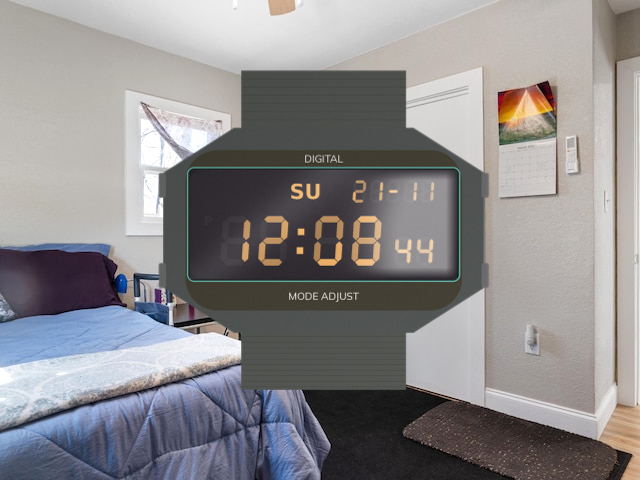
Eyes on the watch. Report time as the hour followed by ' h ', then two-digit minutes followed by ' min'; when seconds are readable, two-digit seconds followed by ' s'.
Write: 12 h 08 min 44 s
